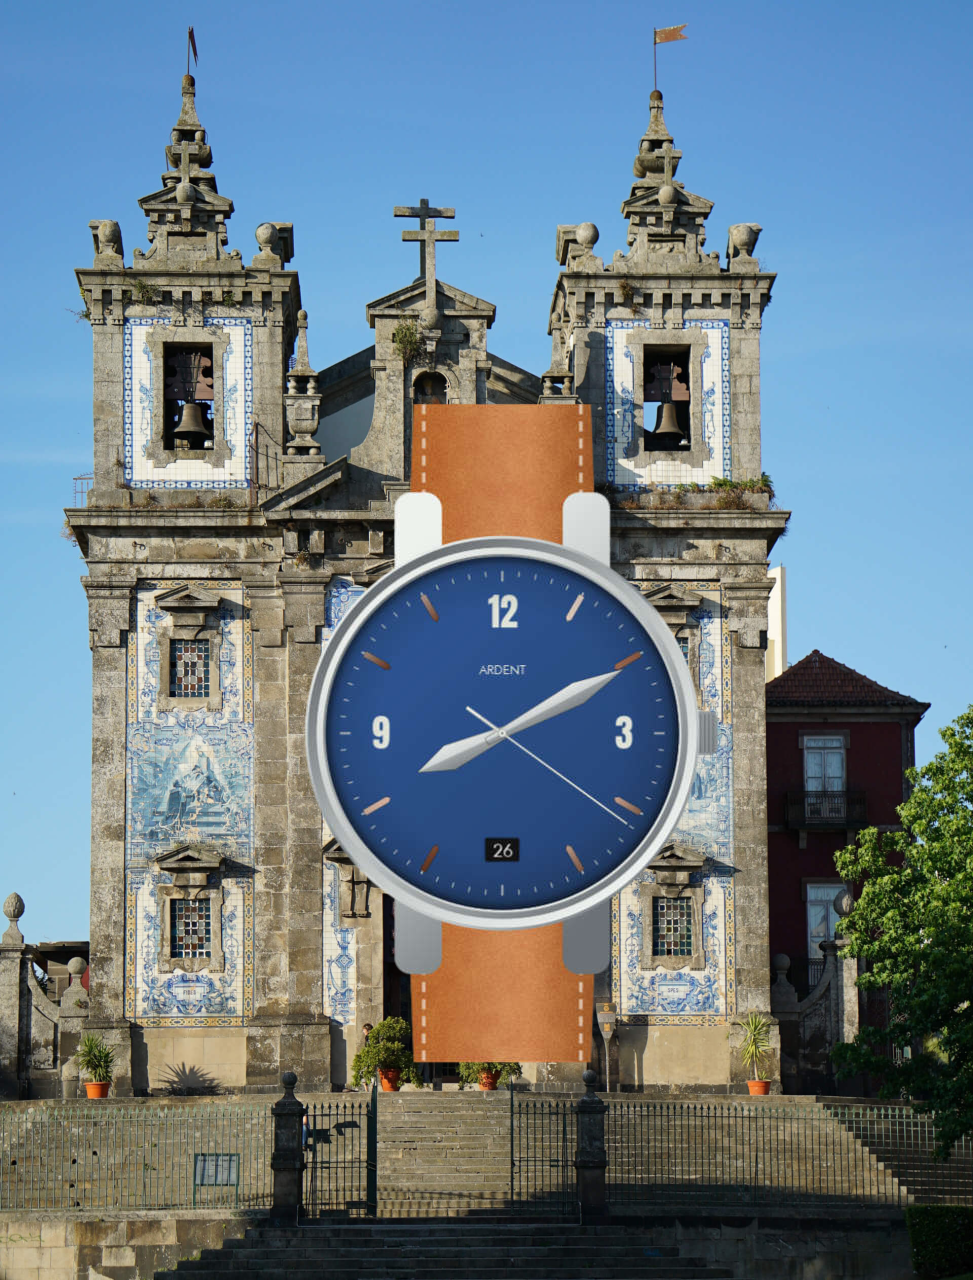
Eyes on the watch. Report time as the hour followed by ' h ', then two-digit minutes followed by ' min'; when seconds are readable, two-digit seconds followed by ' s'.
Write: 8 h 10 min 21 s
